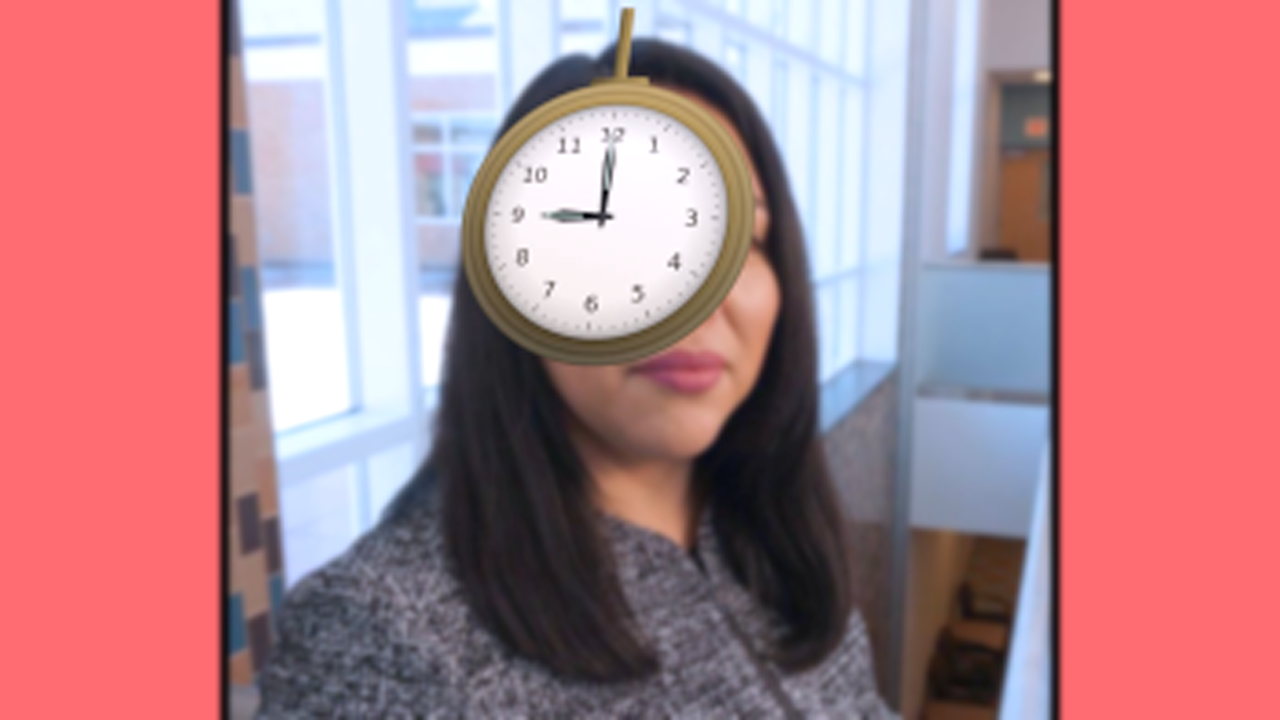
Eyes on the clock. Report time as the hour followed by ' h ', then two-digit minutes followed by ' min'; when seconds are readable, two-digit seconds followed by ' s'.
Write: 9 h 00 min
